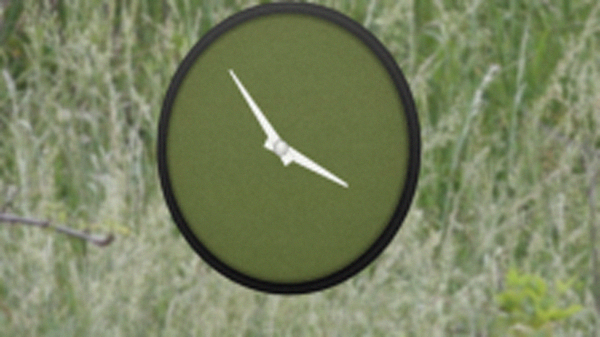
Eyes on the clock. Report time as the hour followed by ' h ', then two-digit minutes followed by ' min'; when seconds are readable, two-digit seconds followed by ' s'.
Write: 3 h 54 min
